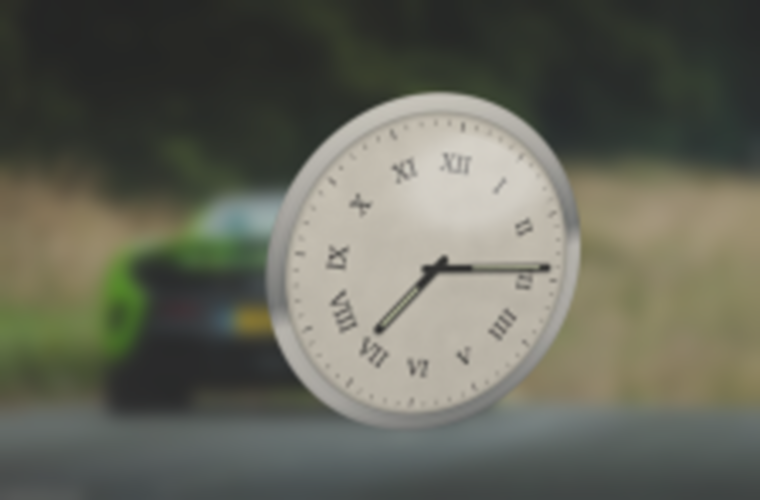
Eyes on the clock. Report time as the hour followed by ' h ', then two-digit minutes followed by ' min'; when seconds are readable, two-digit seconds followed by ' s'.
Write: 7 h 14 min
